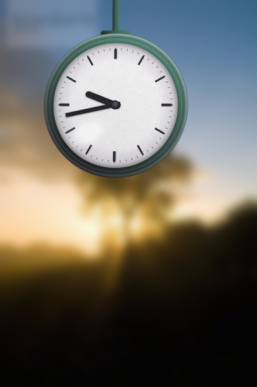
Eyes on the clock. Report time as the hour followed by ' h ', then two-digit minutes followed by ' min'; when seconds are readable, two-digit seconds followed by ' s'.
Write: 9 h 43 min
